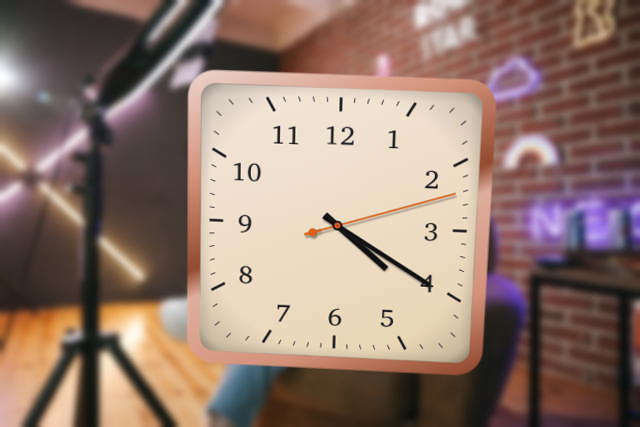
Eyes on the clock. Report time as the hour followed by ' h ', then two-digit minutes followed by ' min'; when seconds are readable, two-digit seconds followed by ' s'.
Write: 4 h 20 min 12 s
